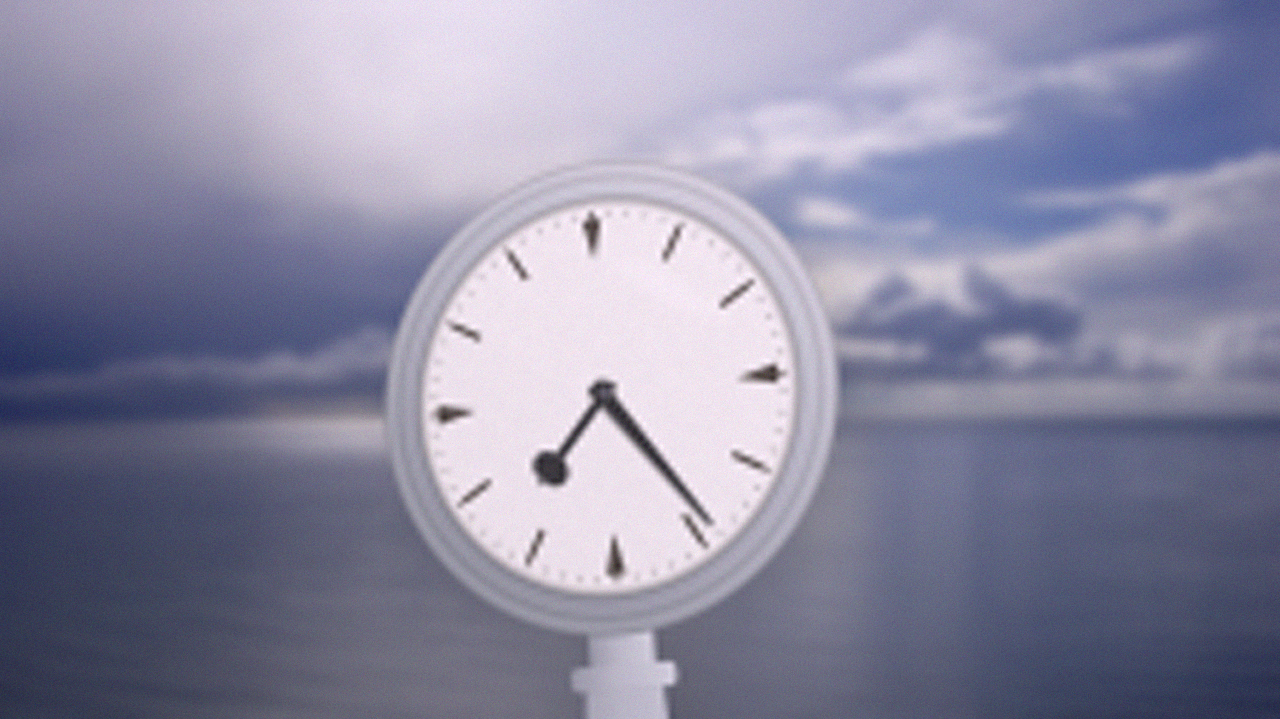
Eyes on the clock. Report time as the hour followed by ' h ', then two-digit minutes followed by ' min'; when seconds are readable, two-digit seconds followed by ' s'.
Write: 7 h 24 min
